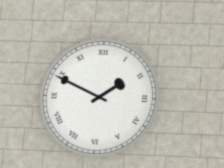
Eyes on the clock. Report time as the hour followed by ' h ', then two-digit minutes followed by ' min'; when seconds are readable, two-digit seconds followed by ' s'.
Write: 1 h 49 min
